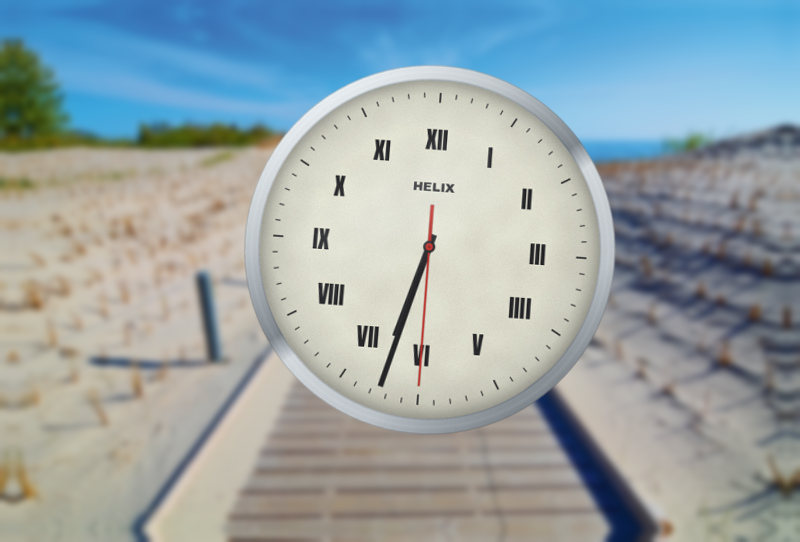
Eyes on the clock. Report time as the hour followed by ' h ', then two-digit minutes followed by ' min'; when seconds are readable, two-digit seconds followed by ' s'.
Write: 6 h 32 min 30 s
